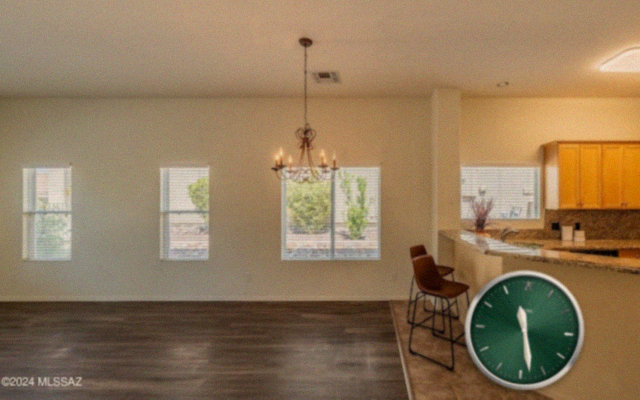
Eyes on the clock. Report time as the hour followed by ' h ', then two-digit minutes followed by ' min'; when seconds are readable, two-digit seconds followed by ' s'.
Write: 11 h 28 min
